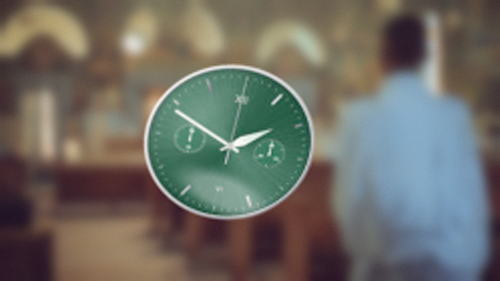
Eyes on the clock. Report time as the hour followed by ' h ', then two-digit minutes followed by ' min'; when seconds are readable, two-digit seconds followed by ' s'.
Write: 1 h 49 min
